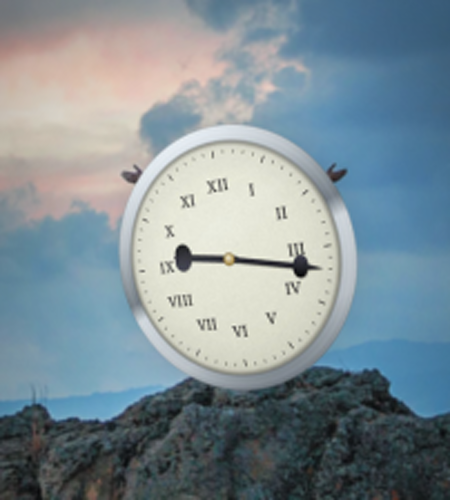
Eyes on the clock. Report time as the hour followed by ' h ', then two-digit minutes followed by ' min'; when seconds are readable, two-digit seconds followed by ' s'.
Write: 9 h 17 min
